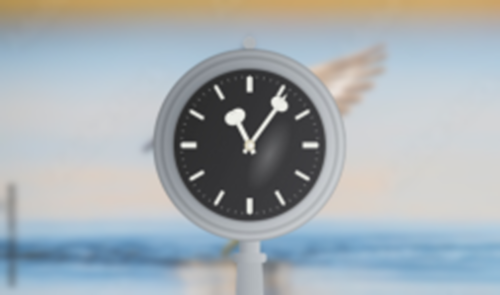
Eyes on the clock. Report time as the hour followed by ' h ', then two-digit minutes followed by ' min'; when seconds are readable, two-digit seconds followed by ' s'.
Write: 11 h 06 min
